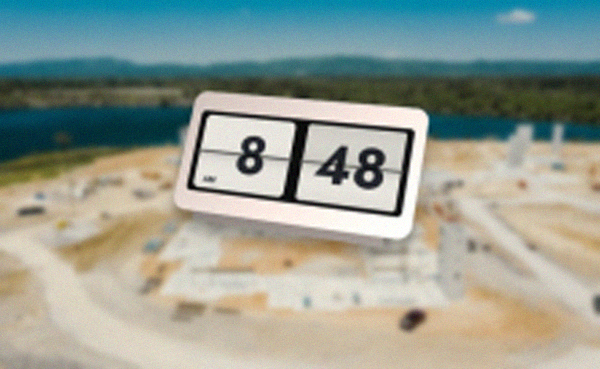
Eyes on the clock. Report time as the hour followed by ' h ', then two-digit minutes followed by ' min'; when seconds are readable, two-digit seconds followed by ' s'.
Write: 8 h 48 min
